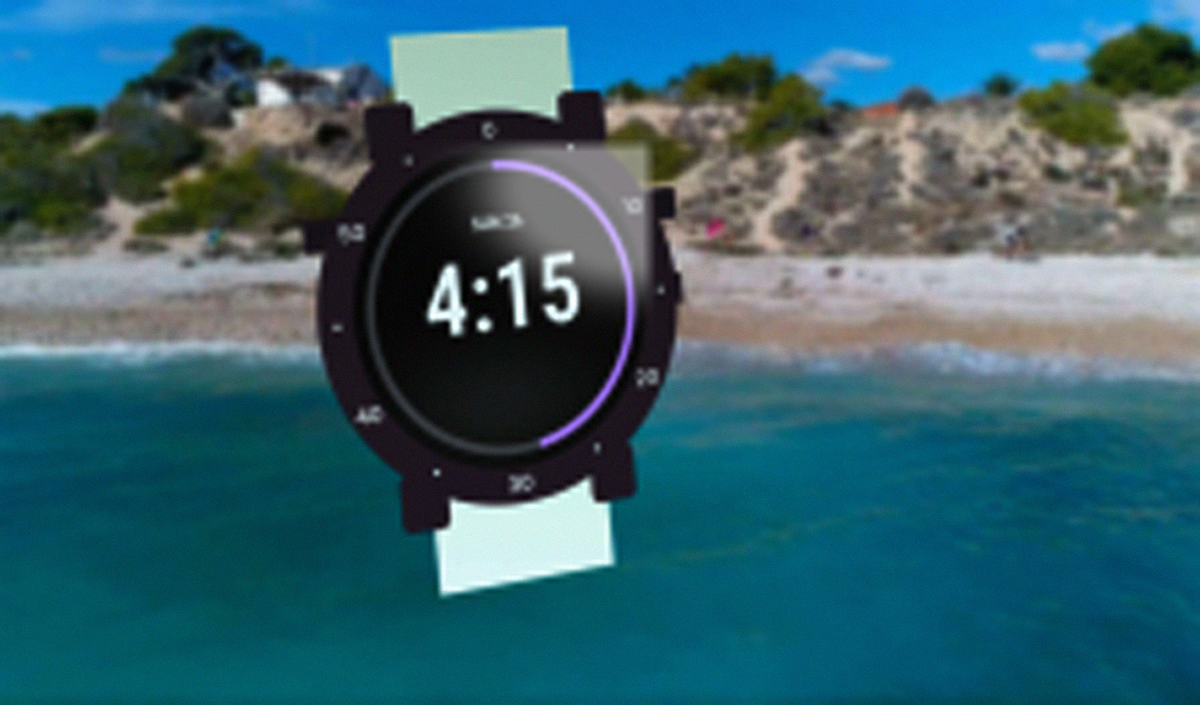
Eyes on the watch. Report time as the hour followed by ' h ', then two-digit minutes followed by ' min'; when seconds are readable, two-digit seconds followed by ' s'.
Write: 4 h 15 min
